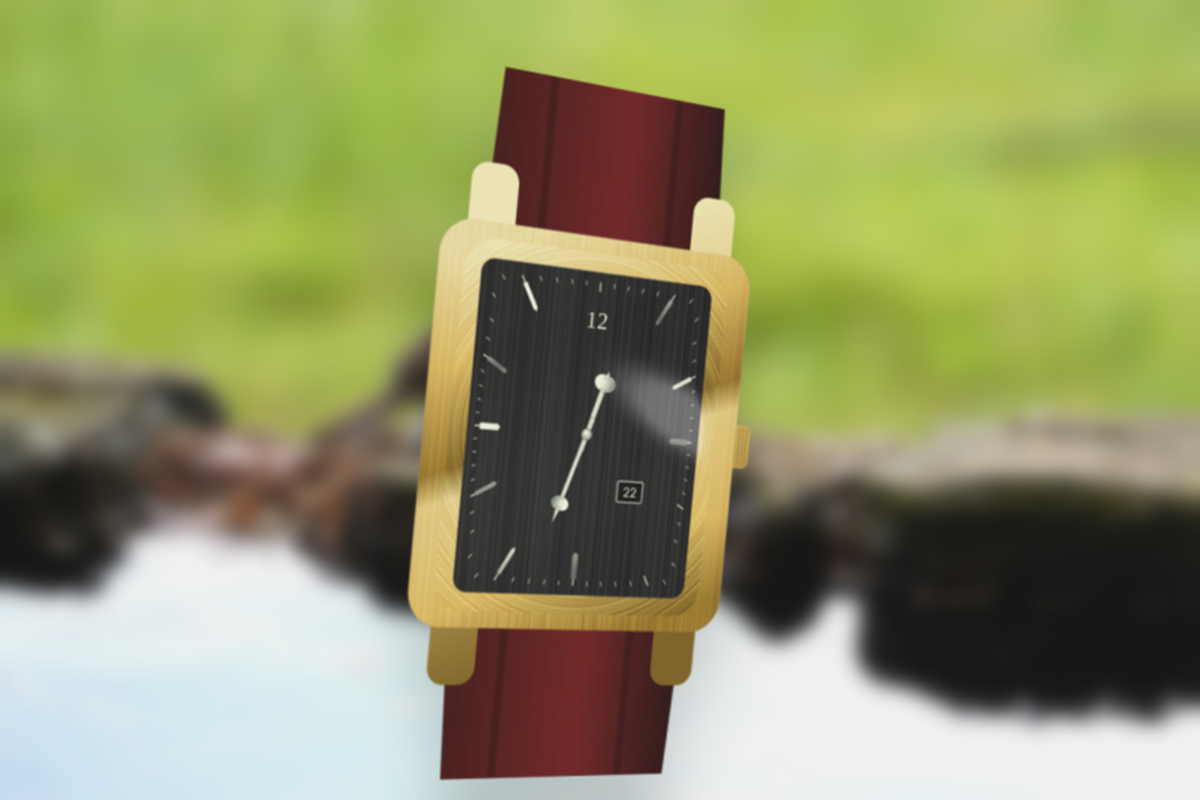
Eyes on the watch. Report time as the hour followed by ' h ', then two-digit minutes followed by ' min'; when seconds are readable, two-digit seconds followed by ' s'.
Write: 12 h 33 min
